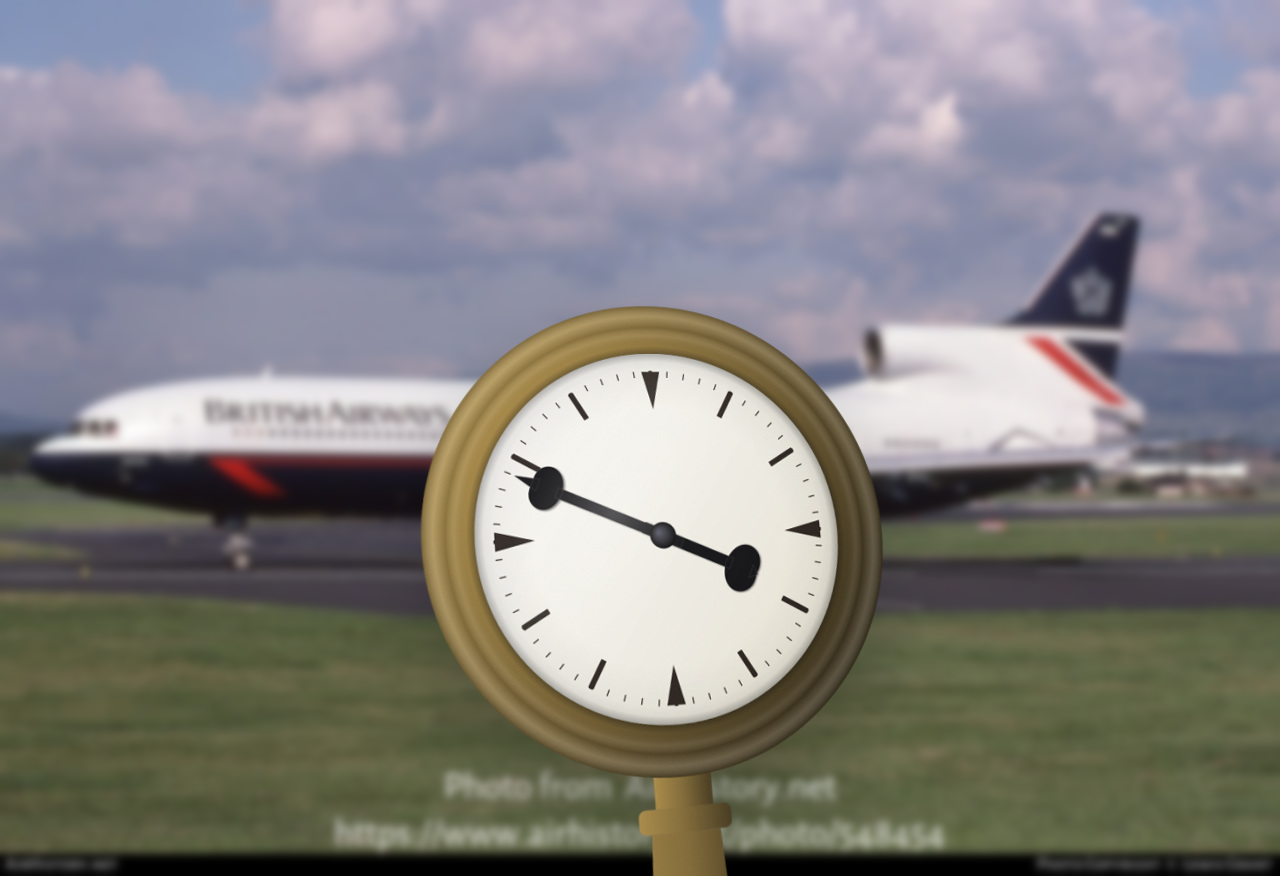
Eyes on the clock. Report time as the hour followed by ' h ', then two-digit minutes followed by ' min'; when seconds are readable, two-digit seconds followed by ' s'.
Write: 3 h 49 min
